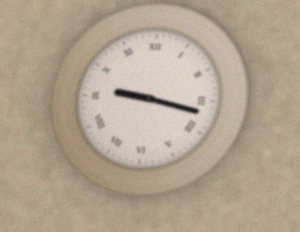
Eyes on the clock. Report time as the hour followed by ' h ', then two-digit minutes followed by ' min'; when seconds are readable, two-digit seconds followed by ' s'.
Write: 9 h 17 min
